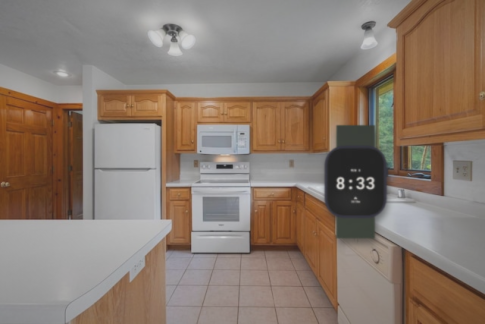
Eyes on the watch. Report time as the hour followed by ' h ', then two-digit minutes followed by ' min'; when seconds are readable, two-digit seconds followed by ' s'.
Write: 8 h 33 min
